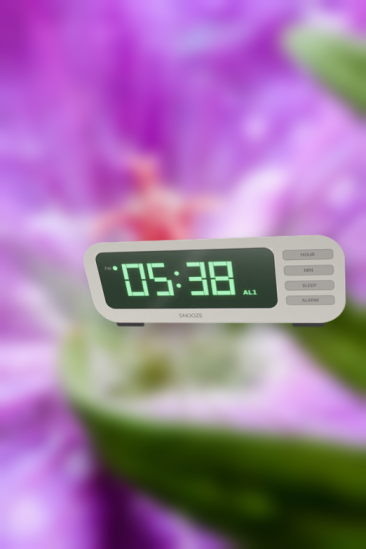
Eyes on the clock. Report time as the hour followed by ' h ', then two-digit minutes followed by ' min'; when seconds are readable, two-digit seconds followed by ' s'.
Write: 5 h 38 min
